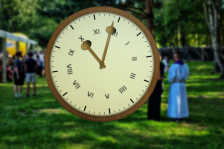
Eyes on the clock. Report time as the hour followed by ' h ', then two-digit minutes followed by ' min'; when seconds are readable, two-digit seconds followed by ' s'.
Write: 9 h 59 min
